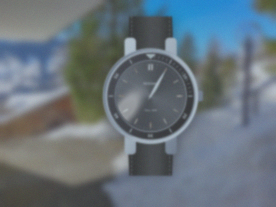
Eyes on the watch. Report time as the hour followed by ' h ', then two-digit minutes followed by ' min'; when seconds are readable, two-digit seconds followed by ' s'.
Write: 1 h 05 min
